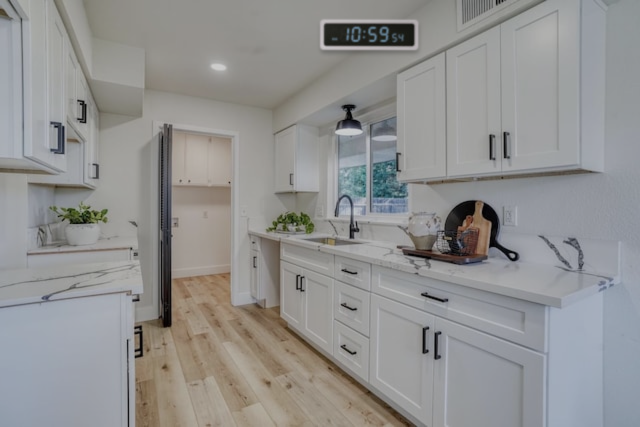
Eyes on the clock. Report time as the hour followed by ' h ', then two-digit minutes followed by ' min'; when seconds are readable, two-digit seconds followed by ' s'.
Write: 10 h 59 min
